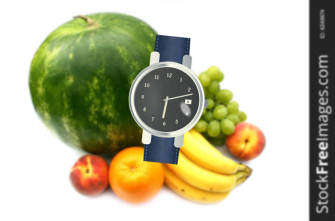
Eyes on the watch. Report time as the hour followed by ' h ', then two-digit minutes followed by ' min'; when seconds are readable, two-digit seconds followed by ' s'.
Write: 6 h 12 min
